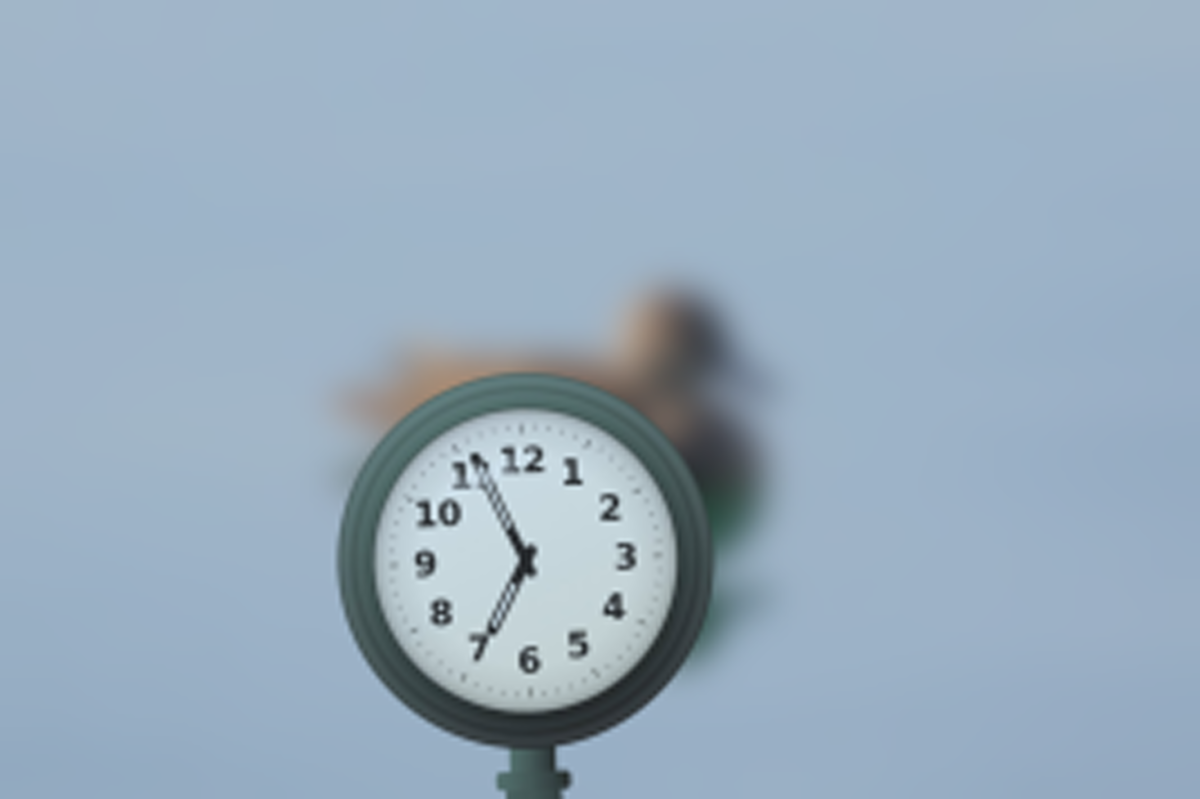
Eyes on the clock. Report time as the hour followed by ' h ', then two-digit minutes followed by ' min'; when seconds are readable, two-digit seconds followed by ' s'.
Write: 6 h 56 min
